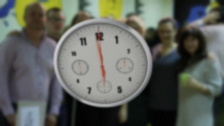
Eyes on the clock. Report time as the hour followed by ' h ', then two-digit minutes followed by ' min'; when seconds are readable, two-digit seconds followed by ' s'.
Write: 5 h 59 min
